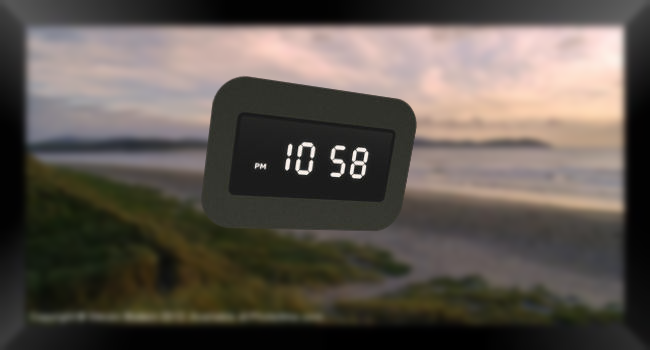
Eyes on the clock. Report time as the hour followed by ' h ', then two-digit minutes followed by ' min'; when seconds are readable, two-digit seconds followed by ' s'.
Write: 10 h 58 min
